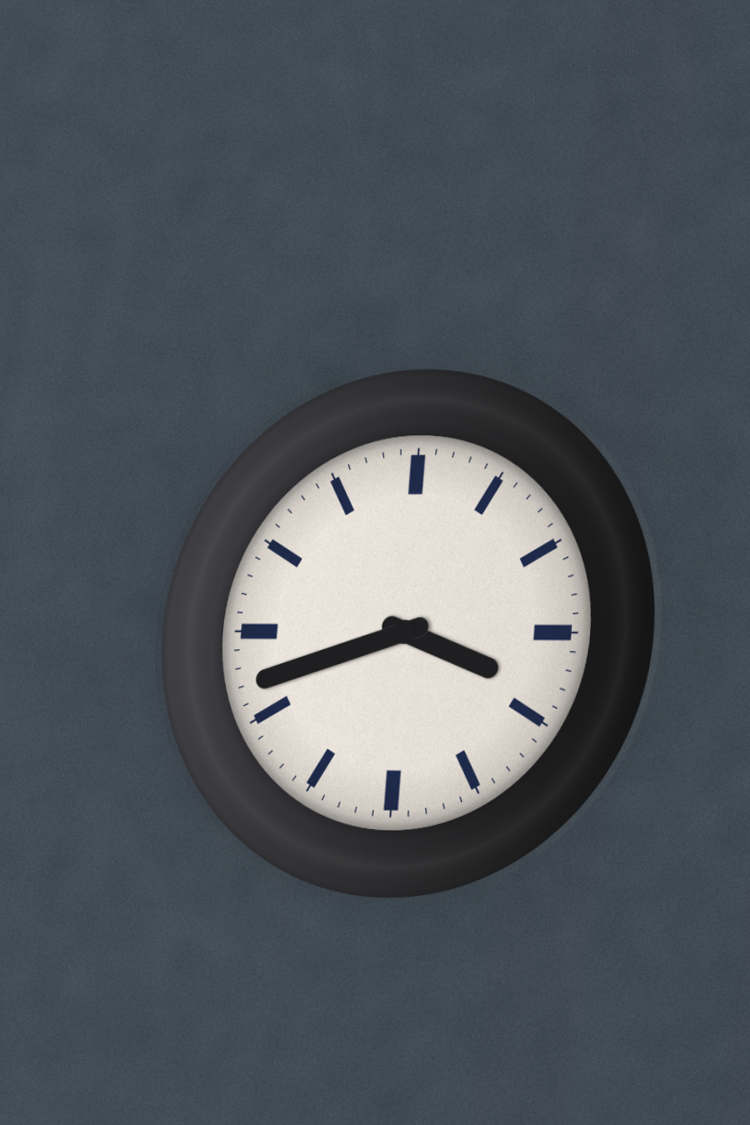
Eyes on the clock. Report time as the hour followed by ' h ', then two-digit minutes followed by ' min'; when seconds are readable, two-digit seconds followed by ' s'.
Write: 3 h 42 min
